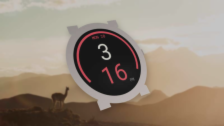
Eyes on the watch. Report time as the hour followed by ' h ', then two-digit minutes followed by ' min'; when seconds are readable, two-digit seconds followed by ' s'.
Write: 3 h 16 min
